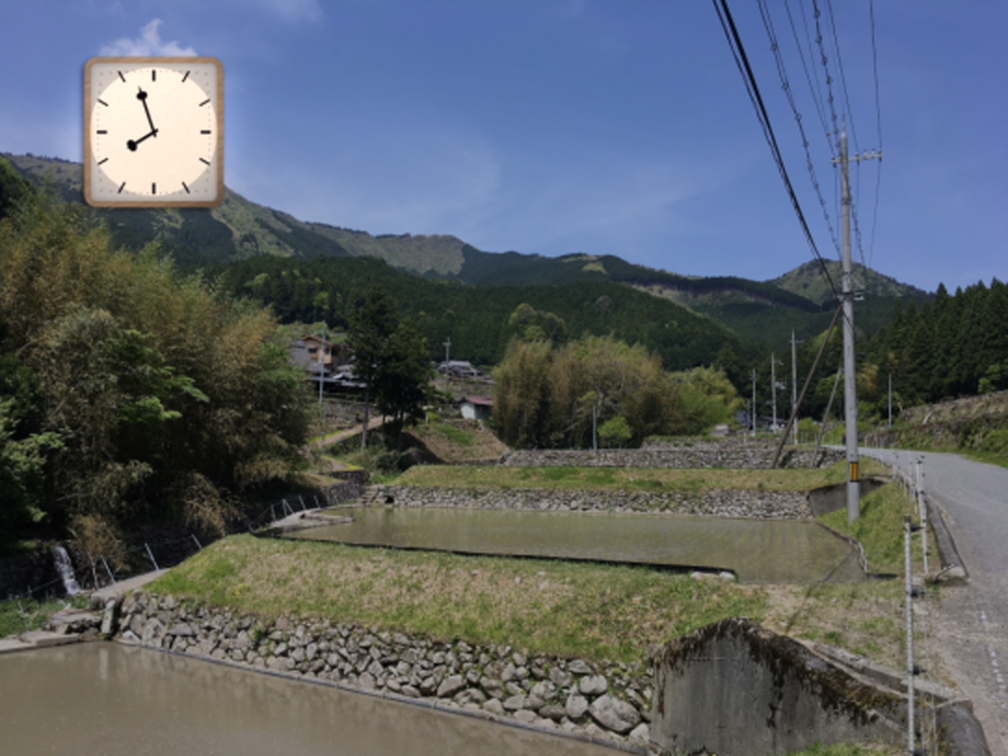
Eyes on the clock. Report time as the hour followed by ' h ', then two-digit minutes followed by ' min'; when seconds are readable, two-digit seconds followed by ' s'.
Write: 7 h 57 min
